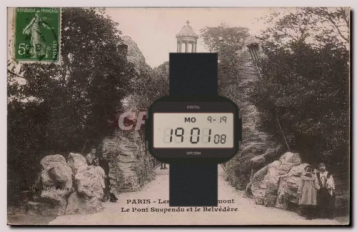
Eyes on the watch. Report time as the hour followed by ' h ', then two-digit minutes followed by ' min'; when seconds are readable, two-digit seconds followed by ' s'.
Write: 19 h 01 min 08 s
